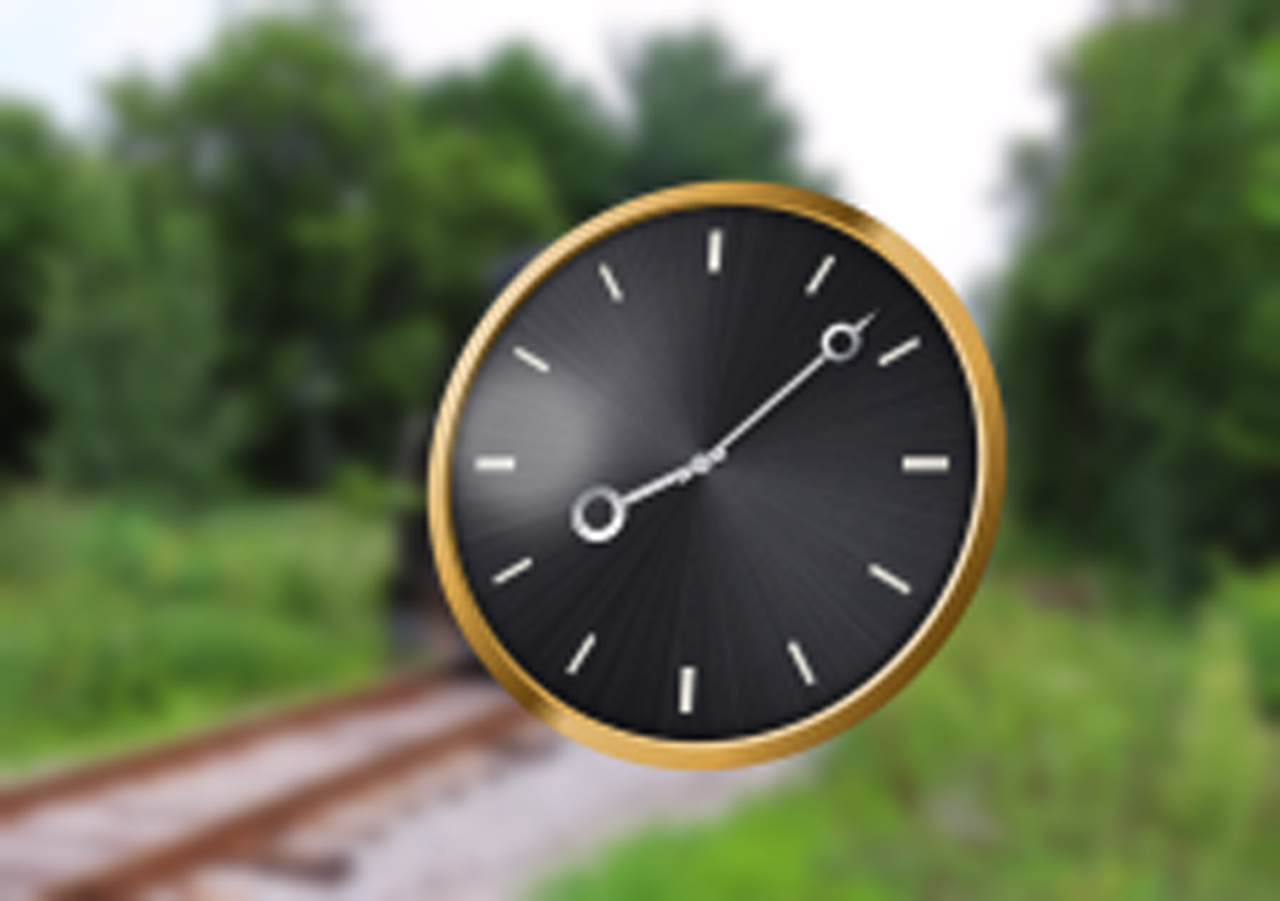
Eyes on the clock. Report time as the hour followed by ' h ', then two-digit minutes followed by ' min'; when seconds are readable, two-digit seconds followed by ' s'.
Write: 8 h 08 min
